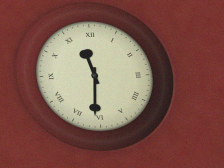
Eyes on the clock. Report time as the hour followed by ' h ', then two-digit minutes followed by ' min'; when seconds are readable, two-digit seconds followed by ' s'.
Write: 11 h 31 min
